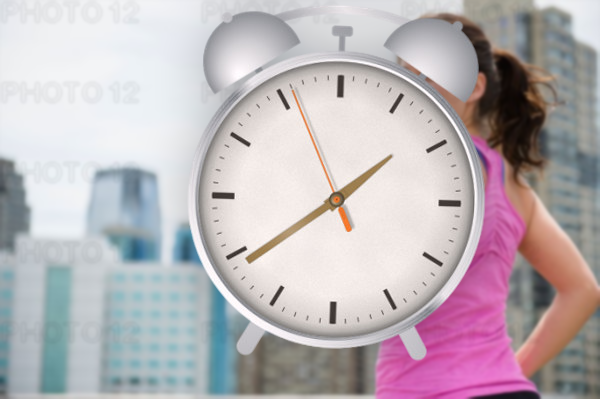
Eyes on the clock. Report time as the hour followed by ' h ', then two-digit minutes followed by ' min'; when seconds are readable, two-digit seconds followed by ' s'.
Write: 1 h 38 min 56 s
